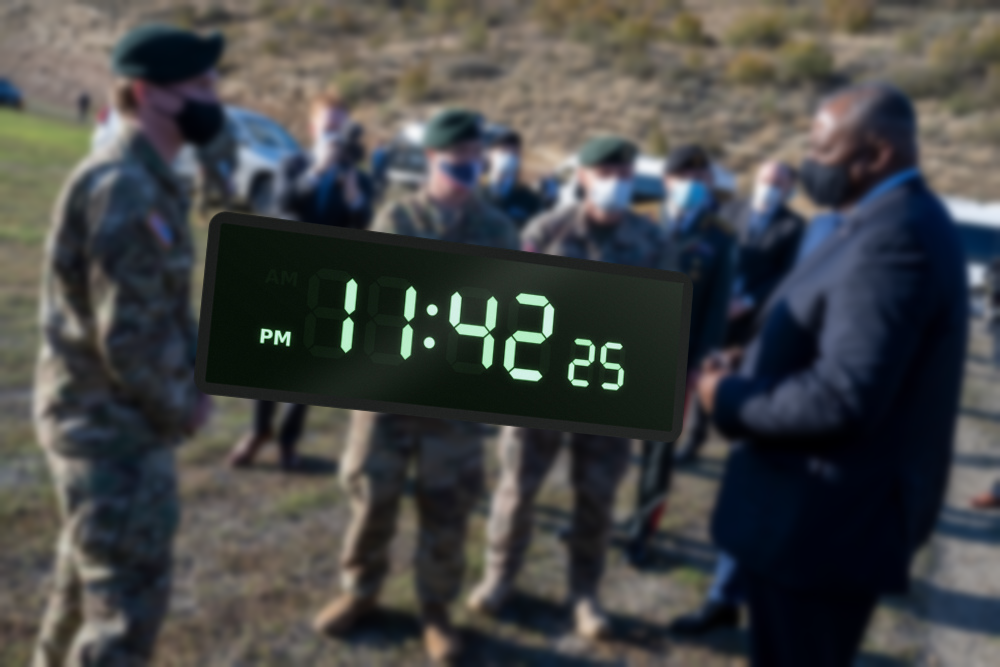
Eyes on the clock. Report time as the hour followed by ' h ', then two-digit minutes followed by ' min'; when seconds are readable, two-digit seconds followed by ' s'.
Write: 11 h 42 min 25 s
